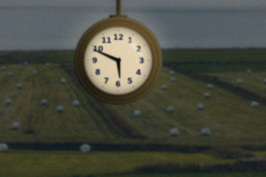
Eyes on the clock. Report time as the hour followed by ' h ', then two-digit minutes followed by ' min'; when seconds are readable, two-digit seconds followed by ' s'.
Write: 5 h 49 min
